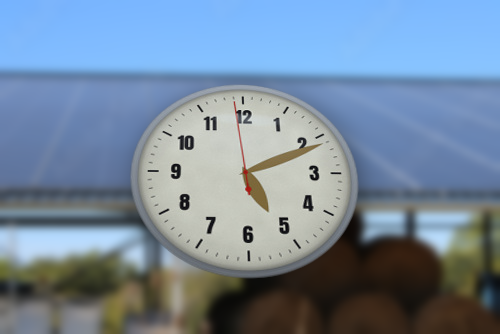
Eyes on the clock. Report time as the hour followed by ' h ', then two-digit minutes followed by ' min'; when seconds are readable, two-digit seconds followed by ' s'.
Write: 5 h 10 min 59 s
